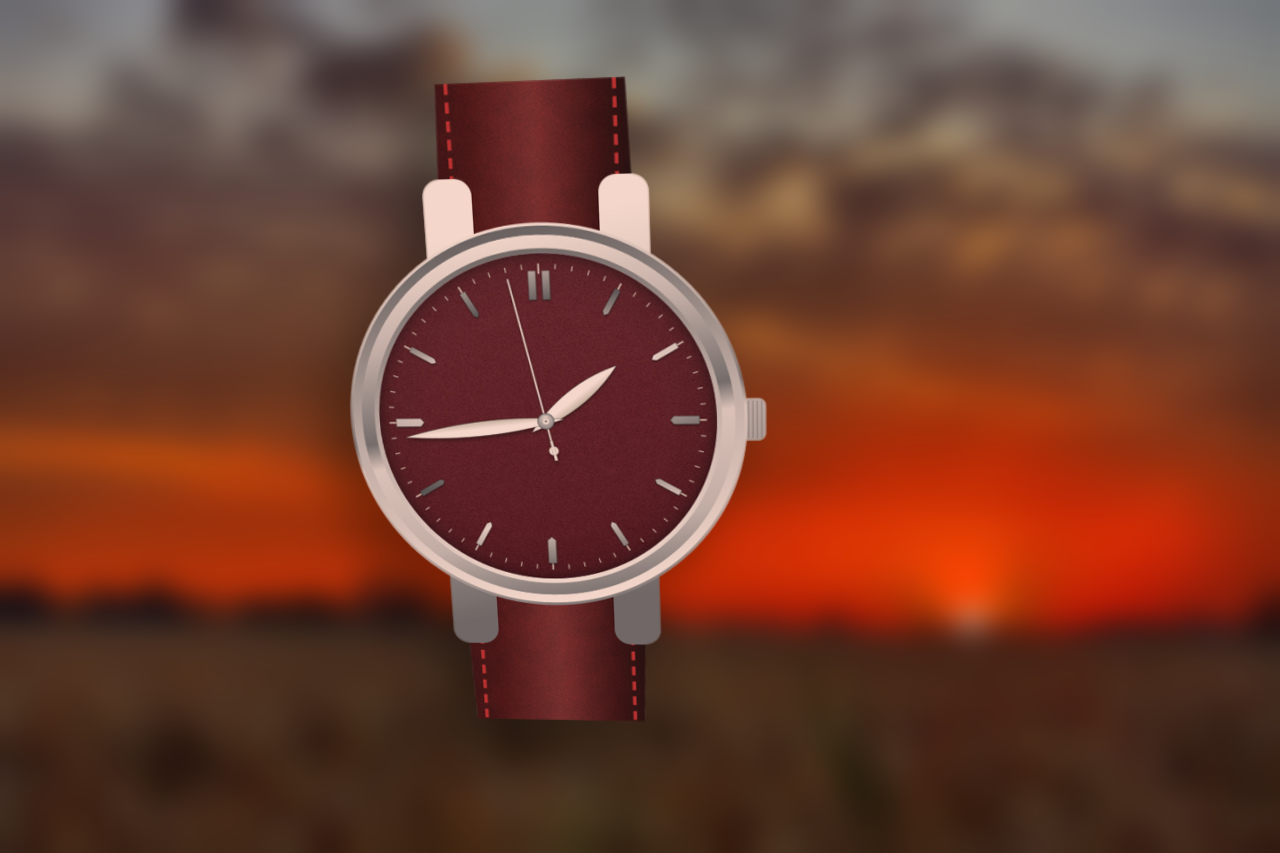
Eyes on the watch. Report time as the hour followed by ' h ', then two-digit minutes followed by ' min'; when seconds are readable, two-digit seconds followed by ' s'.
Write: 1 h 43 min 58 s
